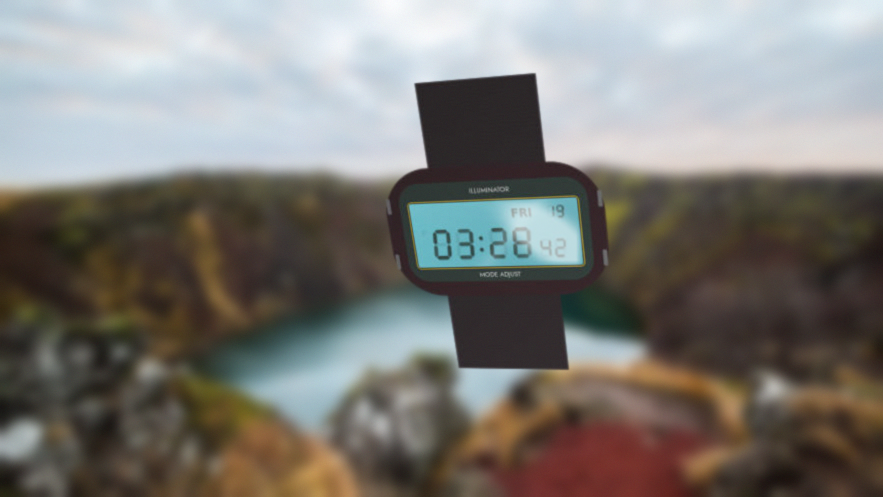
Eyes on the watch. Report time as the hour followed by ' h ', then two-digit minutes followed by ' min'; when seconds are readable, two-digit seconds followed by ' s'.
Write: 3 h 28 min 42 s
